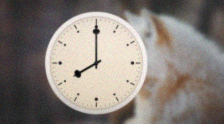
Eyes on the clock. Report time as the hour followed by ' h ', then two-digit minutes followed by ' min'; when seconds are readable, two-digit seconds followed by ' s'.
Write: 8 h 00 min
